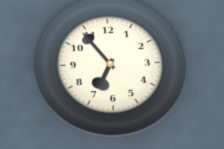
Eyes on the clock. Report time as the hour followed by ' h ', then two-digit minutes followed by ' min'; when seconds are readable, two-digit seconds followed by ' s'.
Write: 6 h 54 min
